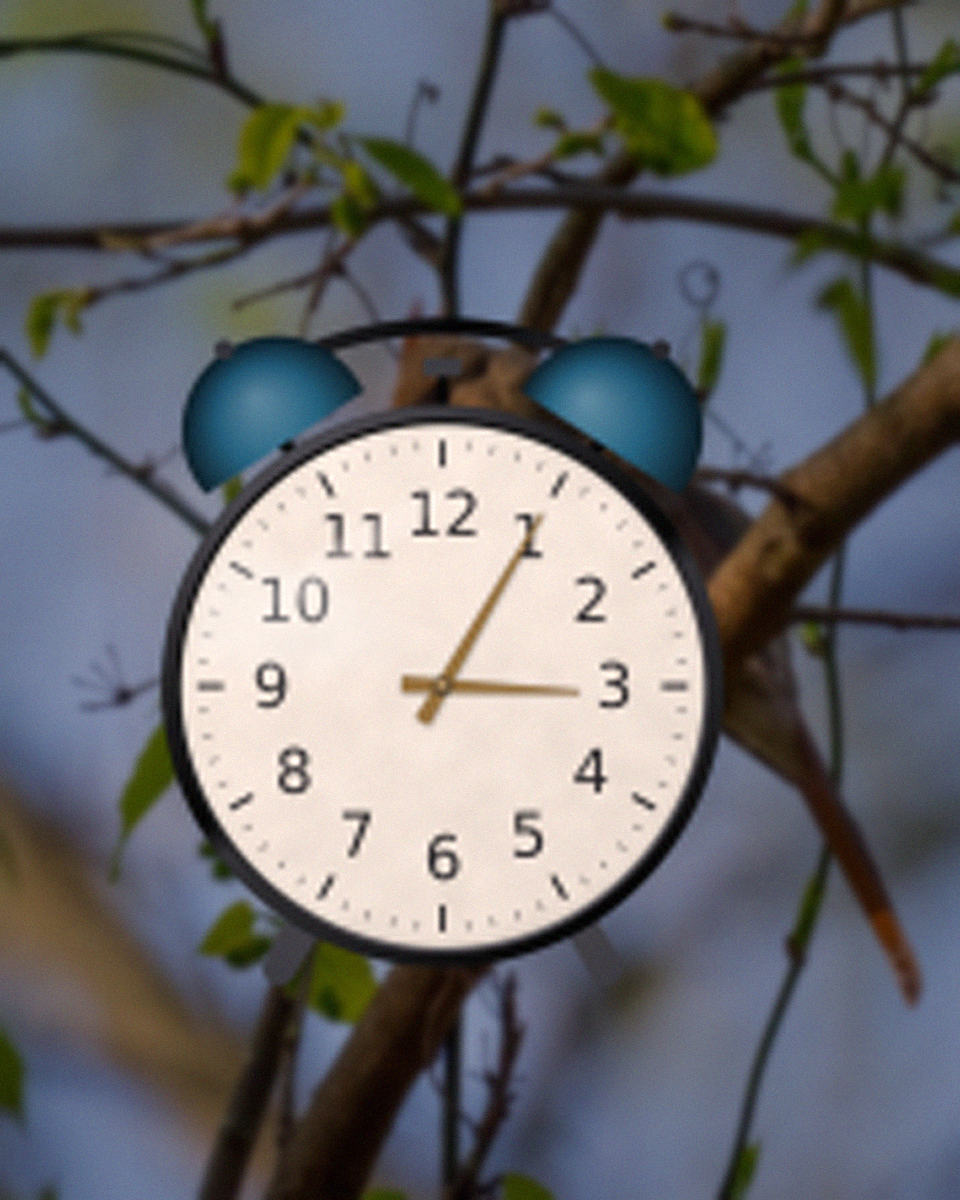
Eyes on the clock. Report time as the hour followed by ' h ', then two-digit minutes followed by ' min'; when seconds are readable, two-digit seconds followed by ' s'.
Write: 3 h 05 min
